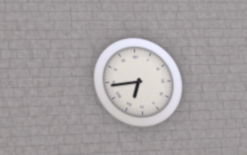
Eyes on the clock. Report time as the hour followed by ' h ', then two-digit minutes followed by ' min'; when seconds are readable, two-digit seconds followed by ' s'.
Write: 6 h 44 min
